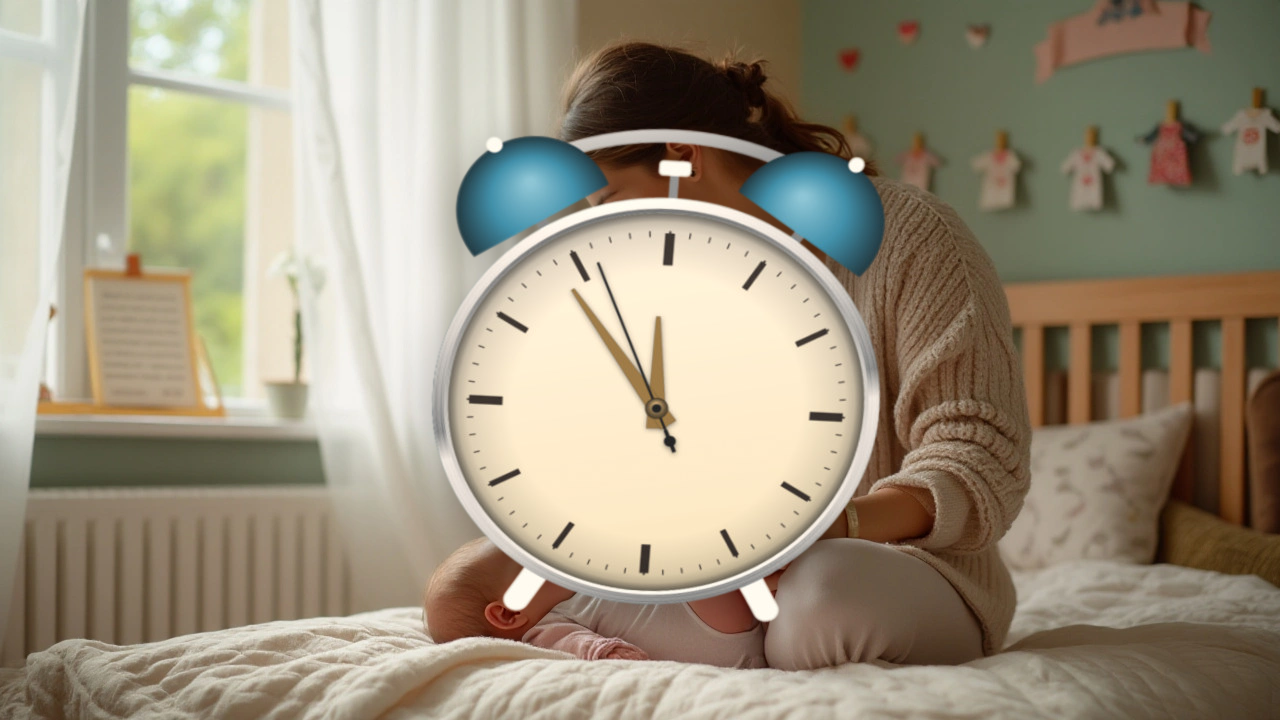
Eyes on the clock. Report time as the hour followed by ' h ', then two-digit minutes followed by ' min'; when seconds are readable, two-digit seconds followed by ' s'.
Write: 11 h 53 min 56 s
